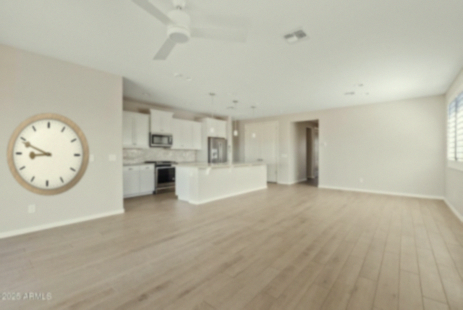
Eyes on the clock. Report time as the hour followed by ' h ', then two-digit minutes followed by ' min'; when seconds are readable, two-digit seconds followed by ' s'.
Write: 8 h 49 min
